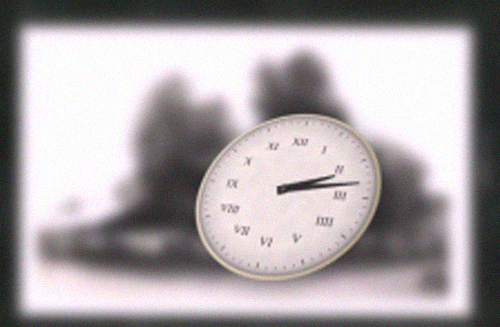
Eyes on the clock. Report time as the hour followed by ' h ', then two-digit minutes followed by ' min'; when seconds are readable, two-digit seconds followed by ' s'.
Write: 2 h 13 min
